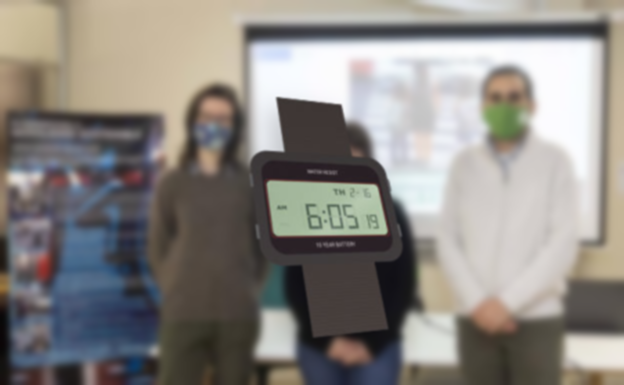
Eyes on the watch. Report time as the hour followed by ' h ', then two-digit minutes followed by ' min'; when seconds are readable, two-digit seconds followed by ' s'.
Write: 6 h 05 min 19 s
